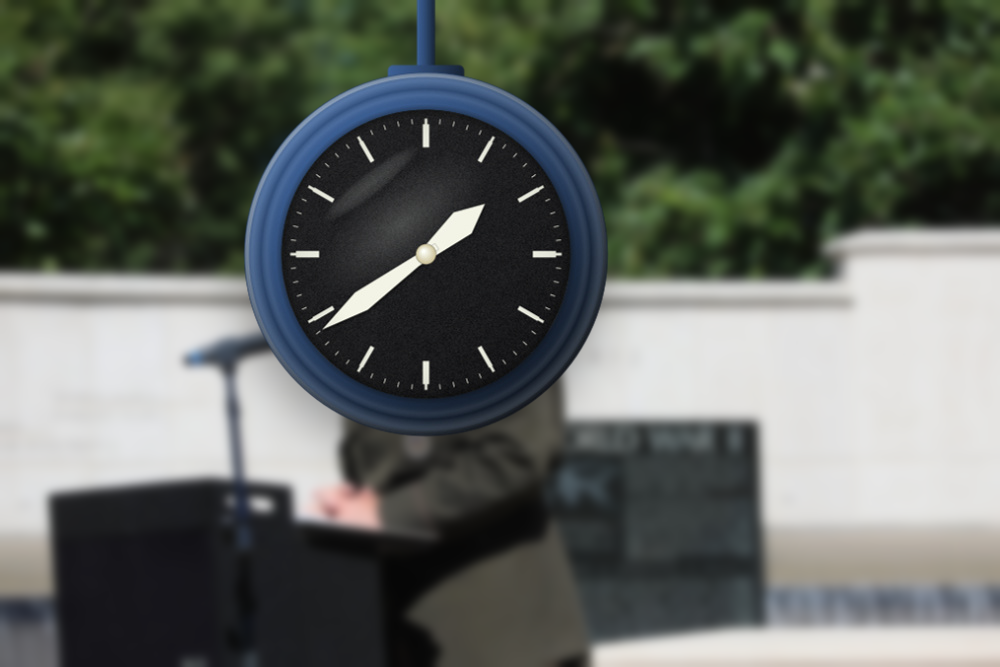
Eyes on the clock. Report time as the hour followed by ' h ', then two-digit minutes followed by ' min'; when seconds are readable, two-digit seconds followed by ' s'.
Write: 1 h 39 min
